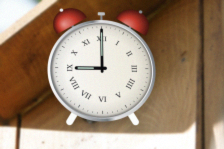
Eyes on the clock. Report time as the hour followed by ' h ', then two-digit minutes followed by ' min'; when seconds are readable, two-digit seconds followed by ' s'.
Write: 9 h 00 min
